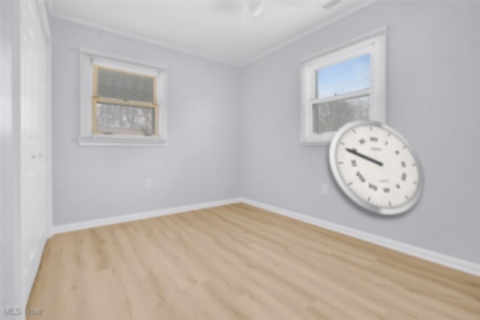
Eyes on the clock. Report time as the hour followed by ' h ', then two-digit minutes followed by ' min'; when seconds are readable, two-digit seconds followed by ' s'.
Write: 9 h 49 min
